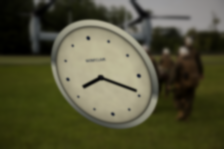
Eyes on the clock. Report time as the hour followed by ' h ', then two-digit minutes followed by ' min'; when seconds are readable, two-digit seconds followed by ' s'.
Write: 8 h 19 min
